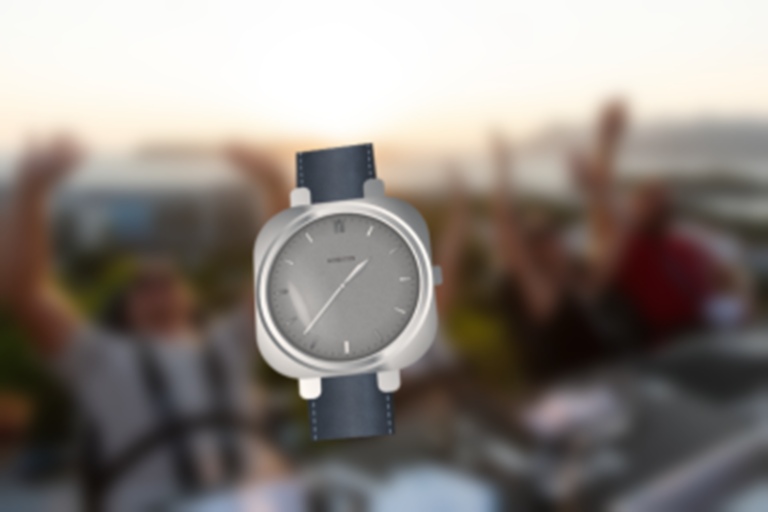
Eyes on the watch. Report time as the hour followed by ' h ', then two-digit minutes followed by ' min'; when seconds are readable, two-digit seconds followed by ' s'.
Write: 1 h 37 min
